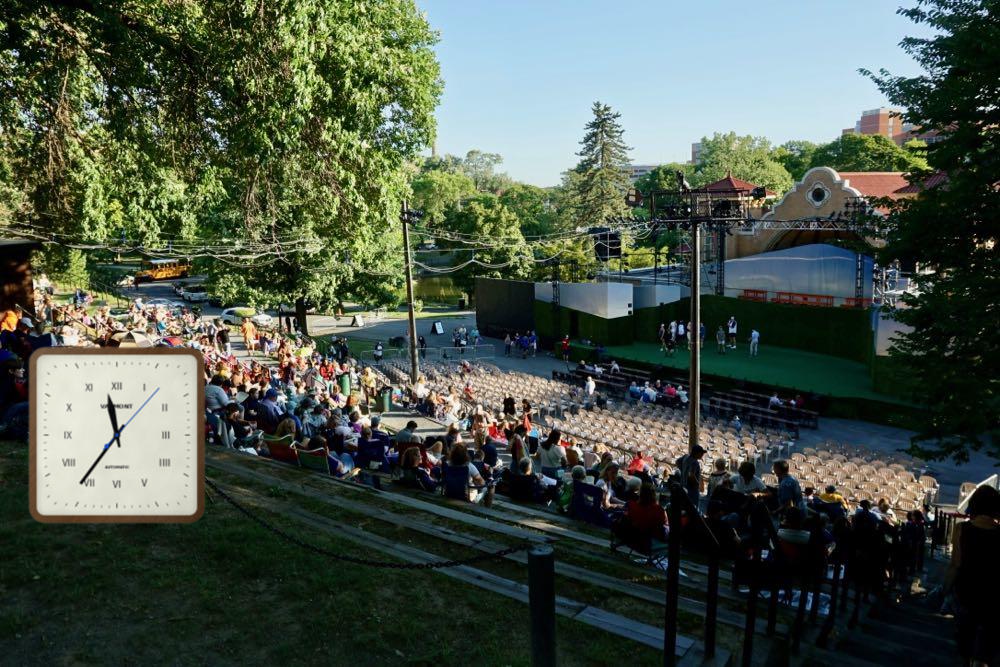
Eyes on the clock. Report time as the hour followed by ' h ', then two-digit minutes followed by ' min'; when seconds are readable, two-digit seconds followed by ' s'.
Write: 11 h 36 min 07 s
